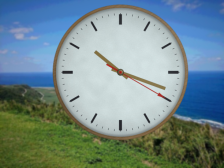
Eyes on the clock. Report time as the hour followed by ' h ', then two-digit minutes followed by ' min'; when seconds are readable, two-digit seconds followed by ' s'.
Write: 10 h 18 min 20 s
